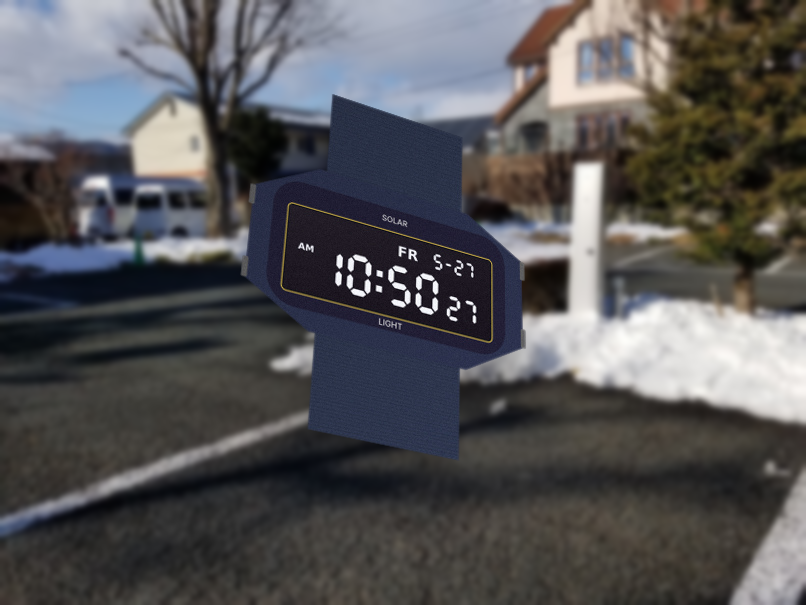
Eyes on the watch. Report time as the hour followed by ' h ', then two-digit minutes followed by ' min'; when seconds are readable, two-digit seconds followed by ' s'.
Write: 10 h 50 min 27 s
